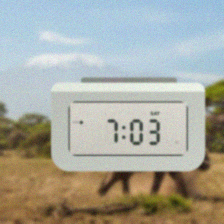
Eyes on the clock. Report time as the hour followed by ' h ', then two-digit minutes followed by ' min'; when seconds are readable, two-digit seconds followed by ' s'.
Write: 7 h 03 min
